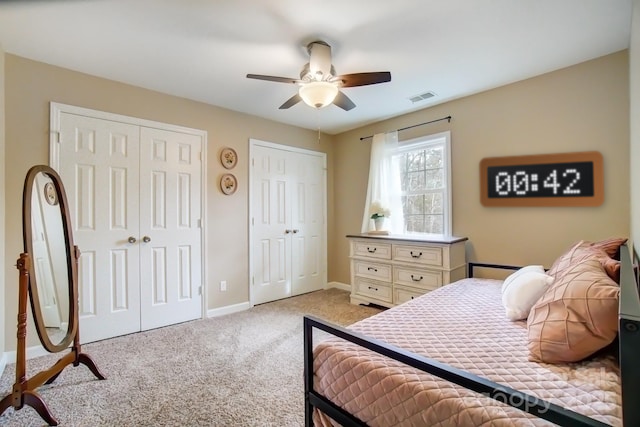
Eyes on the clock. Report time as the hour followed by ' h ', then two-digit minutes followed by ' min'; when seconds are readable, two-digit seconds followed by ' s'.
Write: 0 h 42 min
